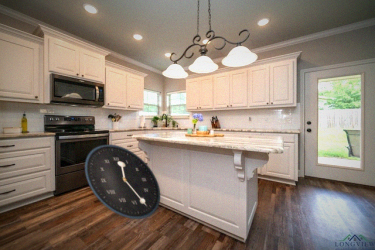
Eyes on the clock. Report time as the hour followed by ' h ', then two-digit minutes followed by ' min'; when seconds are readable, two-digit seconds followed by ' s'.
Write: 12 h 26 min
